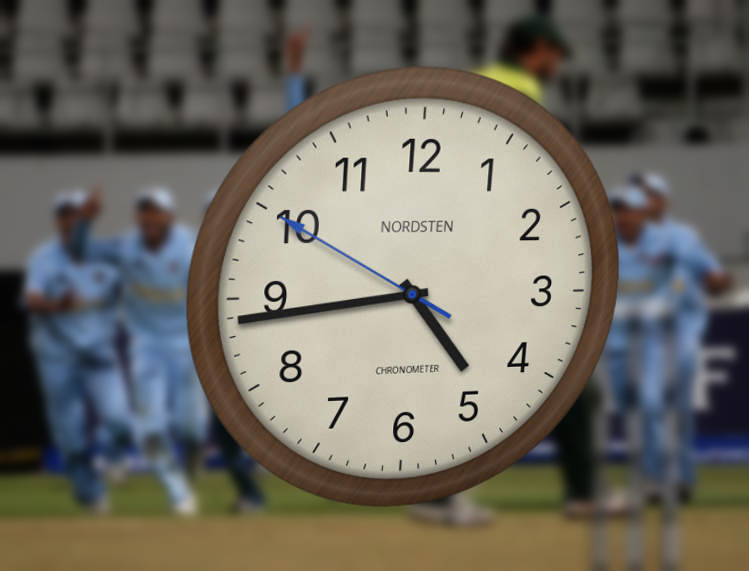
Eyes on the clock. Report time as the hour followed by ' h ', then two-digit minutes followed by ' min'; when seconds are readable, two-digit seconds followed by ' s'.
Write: 4 h 43 min 50 s
